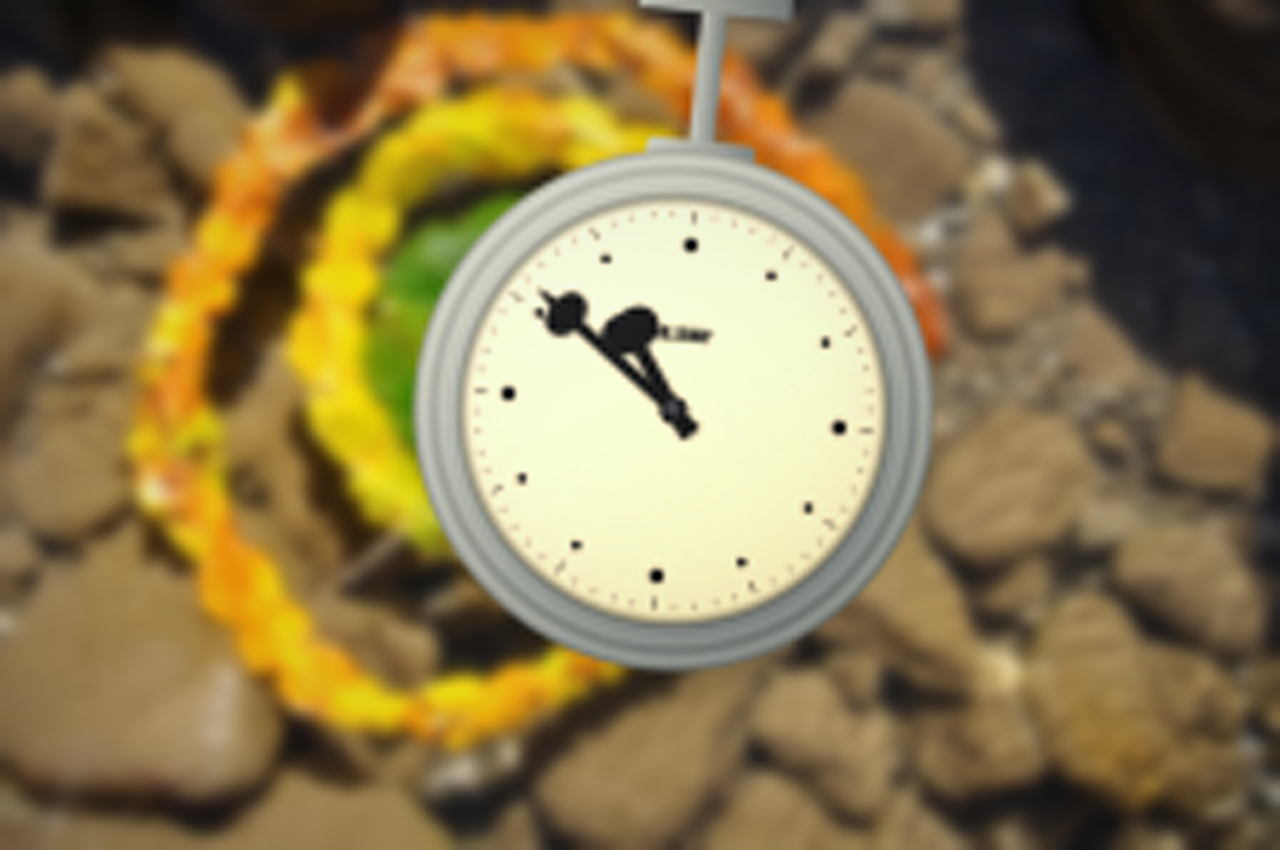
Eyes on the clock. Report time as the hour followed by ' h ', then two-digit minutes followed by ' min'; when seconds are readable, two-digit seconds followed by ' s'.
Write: 10 h 51 min
